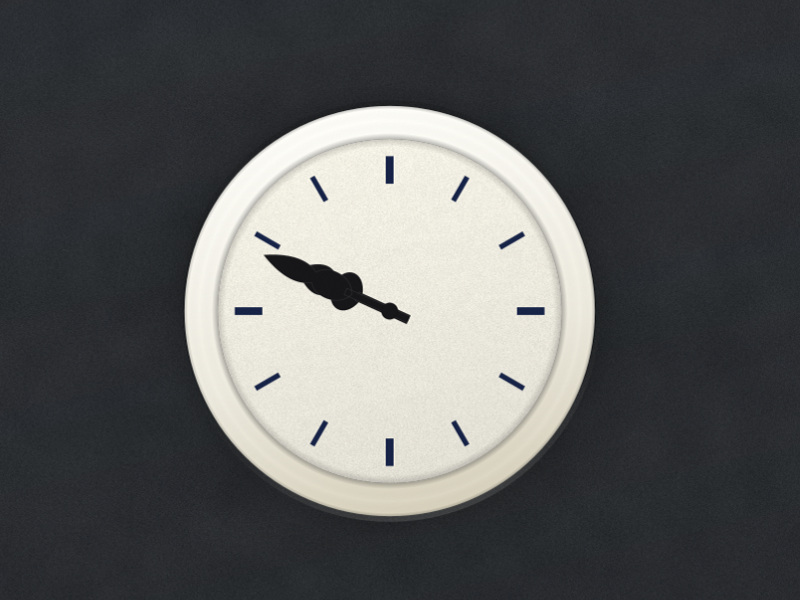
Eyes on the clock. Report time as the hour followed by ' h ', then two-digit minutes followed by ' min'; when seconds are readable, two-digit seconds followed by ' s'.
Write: 9 h 49 min
